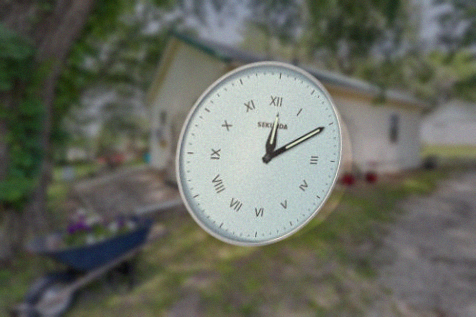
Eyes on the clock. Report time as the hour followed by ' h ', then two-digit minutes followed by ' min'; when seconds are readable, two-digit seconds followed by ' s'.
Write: 12 h 10 min
